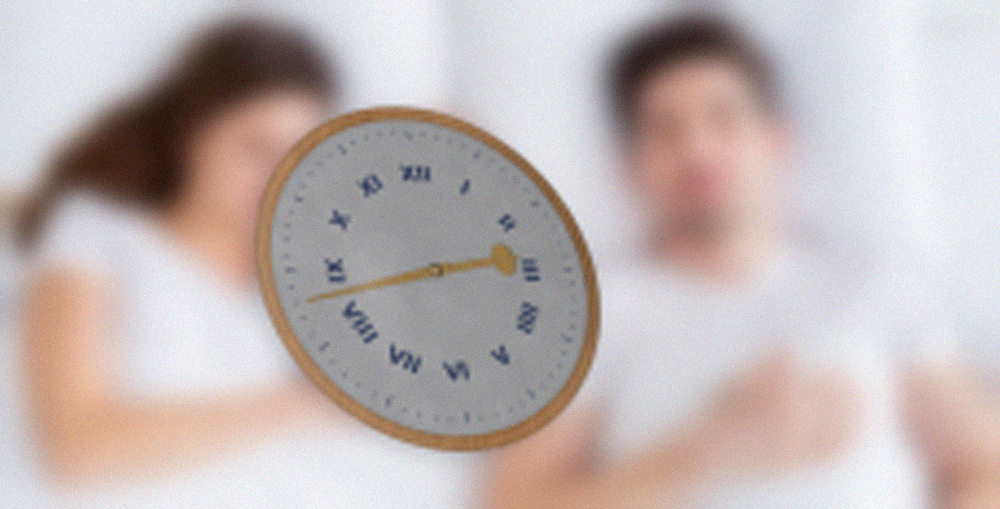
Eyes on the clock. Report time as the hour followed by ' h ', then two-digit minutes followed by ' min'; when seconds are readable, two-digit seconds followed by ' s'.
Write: 2 h 43 min
